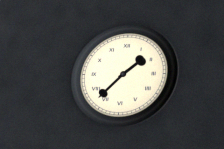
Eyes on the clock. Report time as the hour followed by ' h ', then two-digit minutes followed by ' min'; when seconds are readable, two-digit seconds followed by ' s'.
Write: 1 h 37 min
